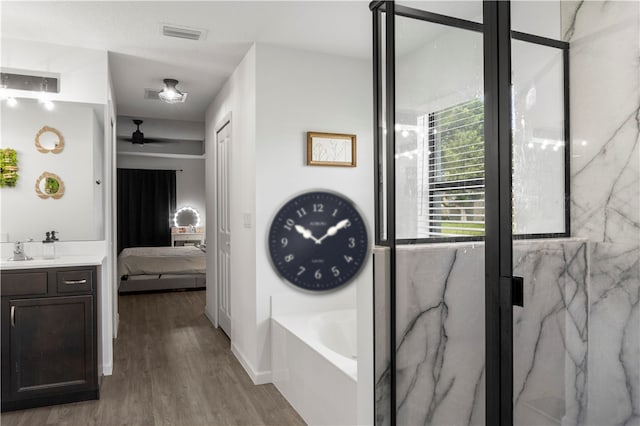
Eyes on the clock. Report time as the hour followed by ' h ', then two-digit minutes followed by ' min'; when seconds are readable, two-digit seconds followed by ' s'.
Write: 10 h 09 min
